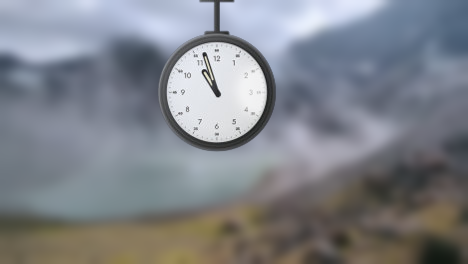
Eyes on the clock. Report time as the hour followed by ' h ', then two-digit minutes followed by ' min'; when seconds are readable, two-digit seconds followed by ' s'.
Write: 10 h 57 min
